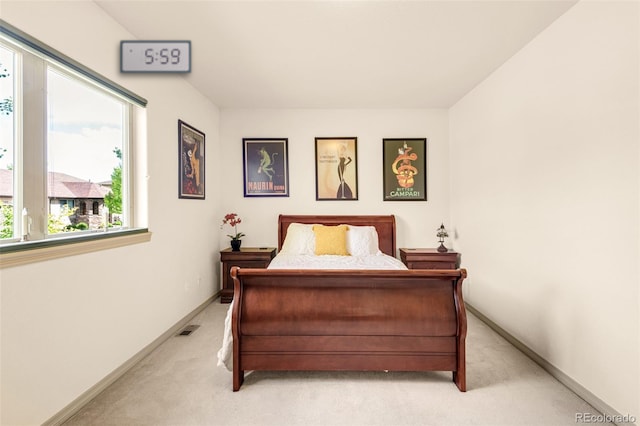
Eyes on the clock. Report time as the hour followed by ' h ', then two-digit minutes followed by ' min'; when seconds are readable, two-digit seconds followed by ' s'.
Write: 5 h 59 min
